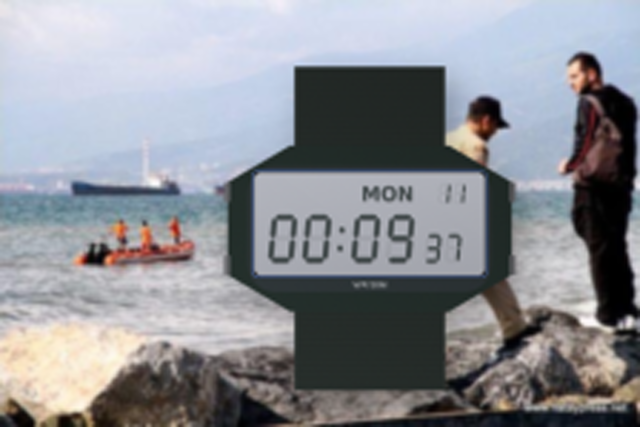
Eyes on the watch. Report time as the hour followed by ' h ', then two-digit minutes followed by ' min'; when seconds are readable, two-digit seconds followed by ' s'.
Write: 0 h 09 min 37 s
